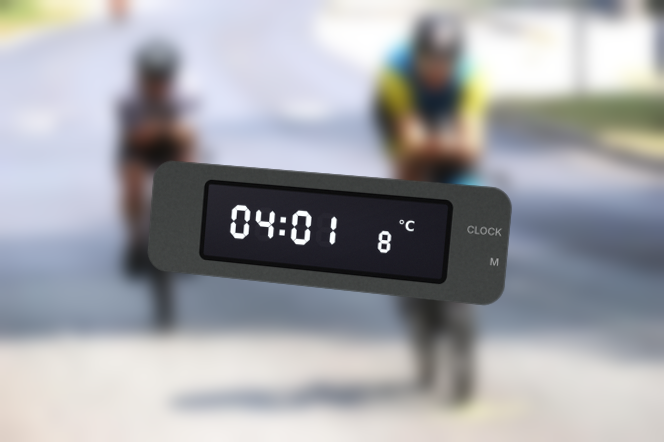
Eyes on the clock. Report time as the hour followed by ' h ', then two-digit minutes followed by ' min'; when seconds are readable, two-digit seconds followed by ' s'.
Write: 4 h 01 min
